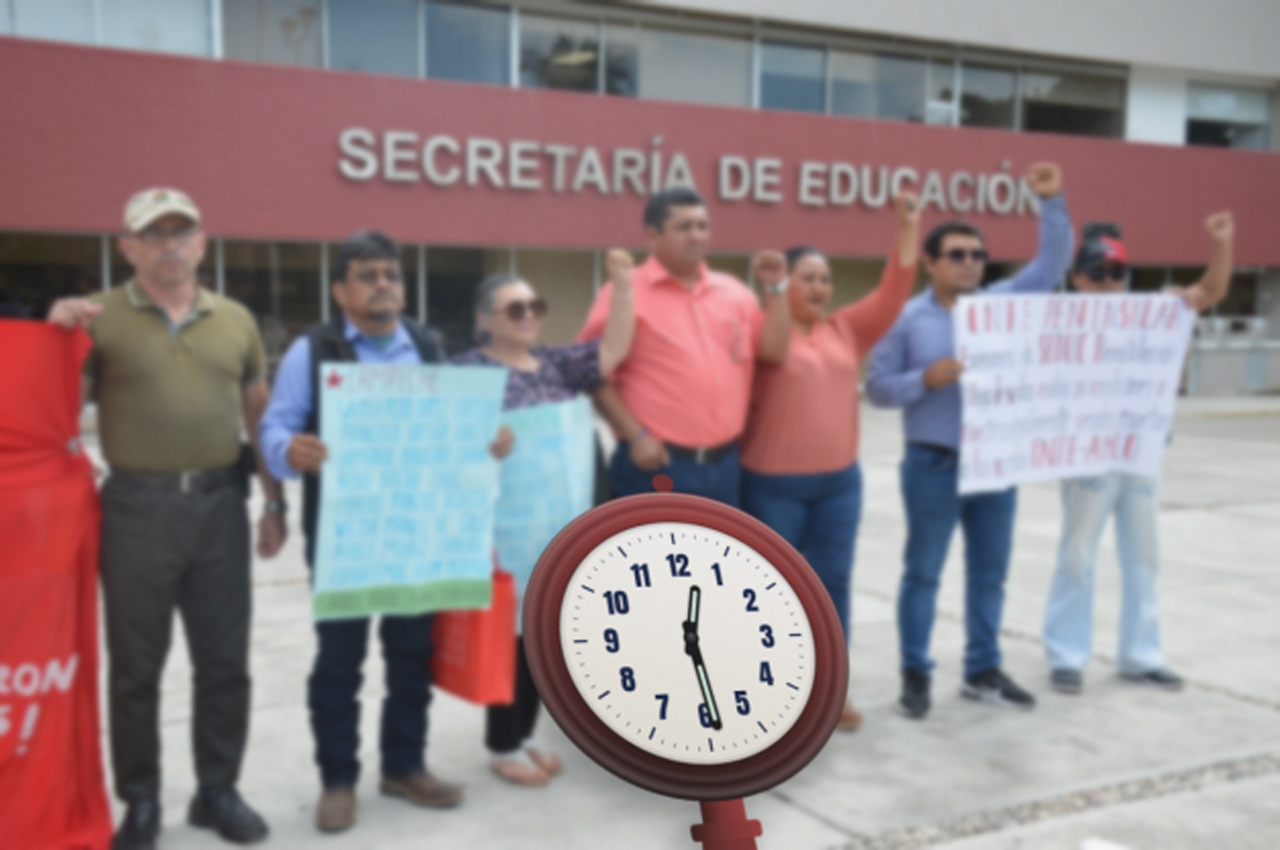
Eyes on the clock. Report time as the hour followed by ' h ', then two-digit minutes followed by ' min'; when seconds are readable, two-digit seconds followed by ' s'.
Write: 12 h 29 min
